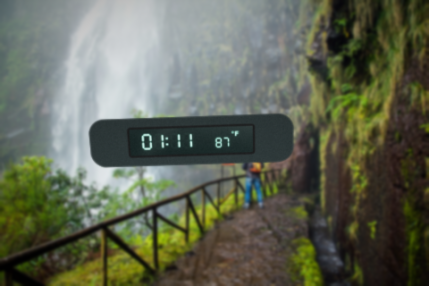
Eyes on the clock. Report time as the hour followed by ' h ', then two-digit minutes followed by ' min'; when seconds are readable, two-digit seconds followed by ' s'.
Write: 1 h 11 min
